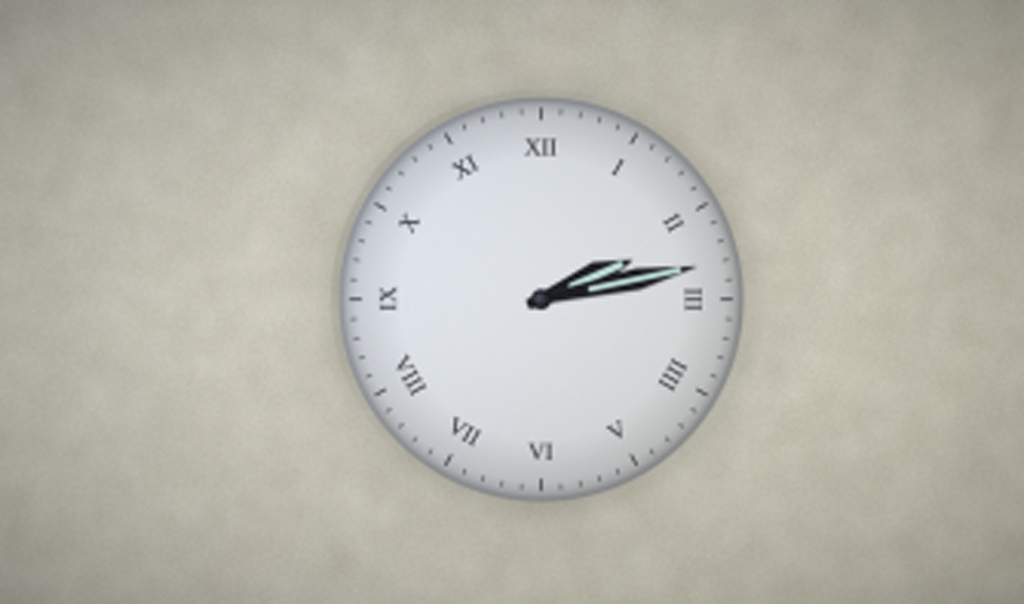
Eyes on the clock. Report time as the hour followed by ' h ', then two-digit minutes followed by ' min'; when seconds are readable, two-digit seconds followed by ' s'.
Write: 2 h 13 min
